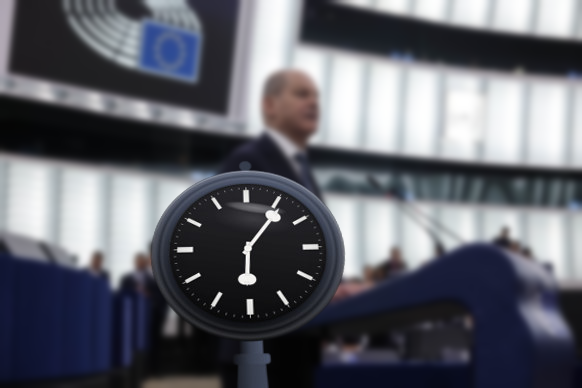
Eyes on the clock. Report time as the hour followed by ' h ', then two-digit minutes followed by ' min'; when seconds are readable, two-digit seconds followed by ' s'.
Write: 6 h 06 min
